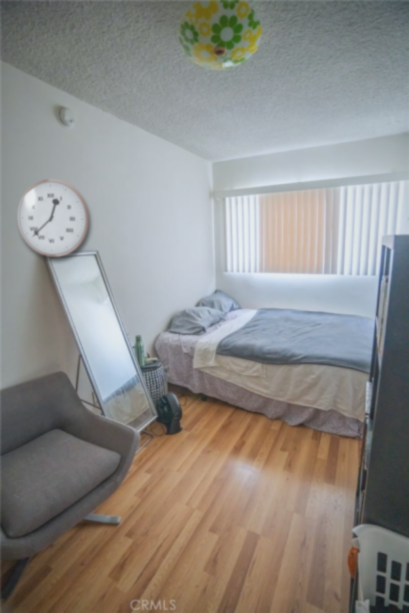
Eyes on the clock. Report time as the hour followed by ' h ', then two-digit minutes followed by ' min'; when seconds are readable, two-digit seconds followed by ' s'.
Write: 12 h 38 min
